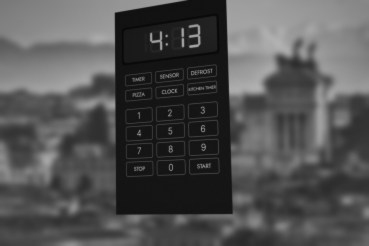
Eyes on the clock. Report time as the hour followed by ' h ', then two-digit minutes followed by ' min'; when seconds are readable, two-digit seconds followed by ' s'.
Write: 4 h 13 min
